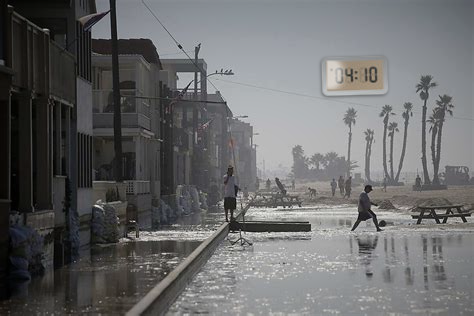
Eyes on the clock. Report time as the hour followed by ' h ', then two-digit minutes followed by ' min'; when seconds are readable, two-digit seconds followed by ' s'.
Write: 4 h 10 min
